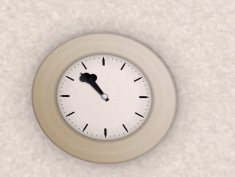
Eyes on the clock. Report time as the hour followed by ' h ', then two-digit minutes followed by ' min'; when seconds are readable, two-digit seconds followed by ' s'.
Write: 10 h 53 min
